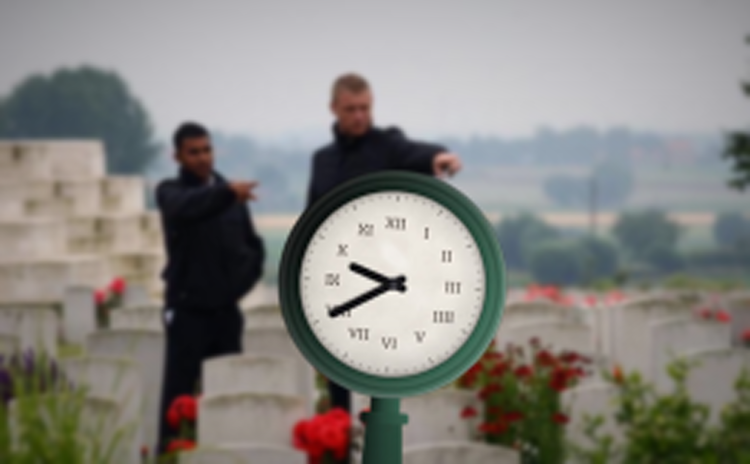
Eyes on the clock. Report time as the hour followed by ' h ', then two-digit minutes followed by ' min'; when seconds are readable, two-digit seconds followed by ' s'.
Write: 9 h 40 min
